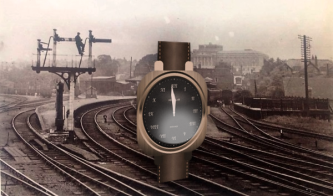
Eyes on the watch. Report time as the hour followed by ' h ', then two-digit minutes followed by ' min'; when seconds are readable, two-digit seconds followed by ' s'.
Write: 11 h 59 min
